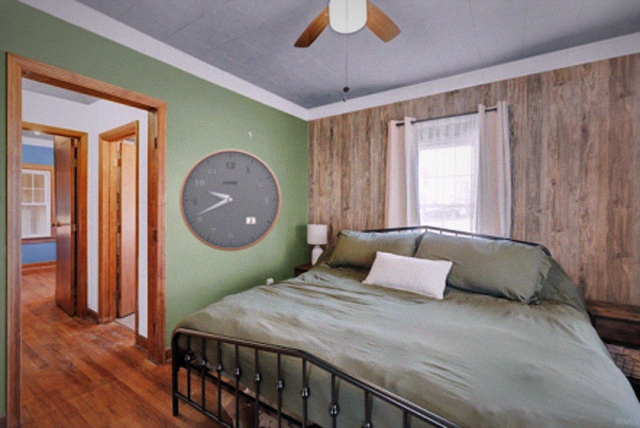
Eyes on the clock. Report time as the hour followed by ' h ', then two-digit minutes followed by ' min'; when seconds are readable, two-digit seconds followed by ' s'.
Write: 9 h 41 min
